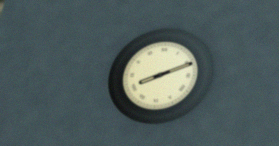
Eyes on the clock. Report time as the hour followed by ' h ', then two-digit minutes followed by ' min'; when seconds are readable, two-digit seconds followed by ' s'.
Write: 8 h 11 min
